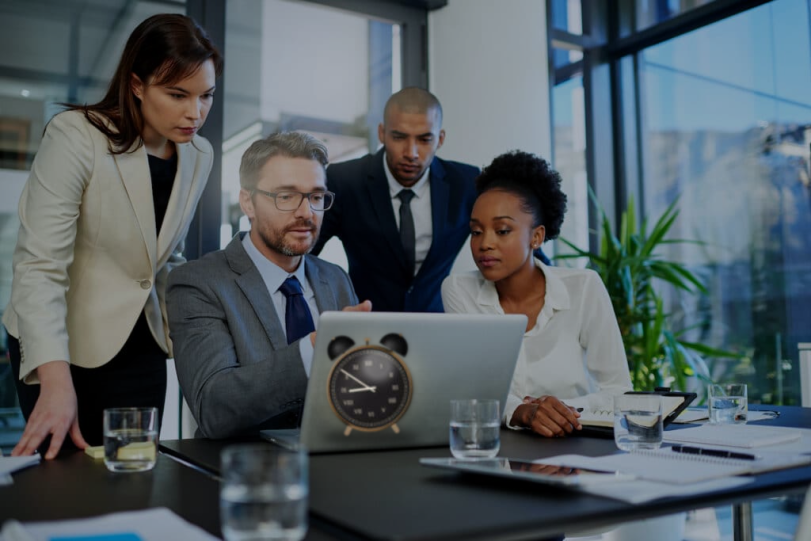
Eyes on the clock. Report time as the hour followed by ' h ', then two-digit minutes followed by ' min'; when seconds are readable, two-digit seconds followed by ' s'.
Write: 8 h 51 min
